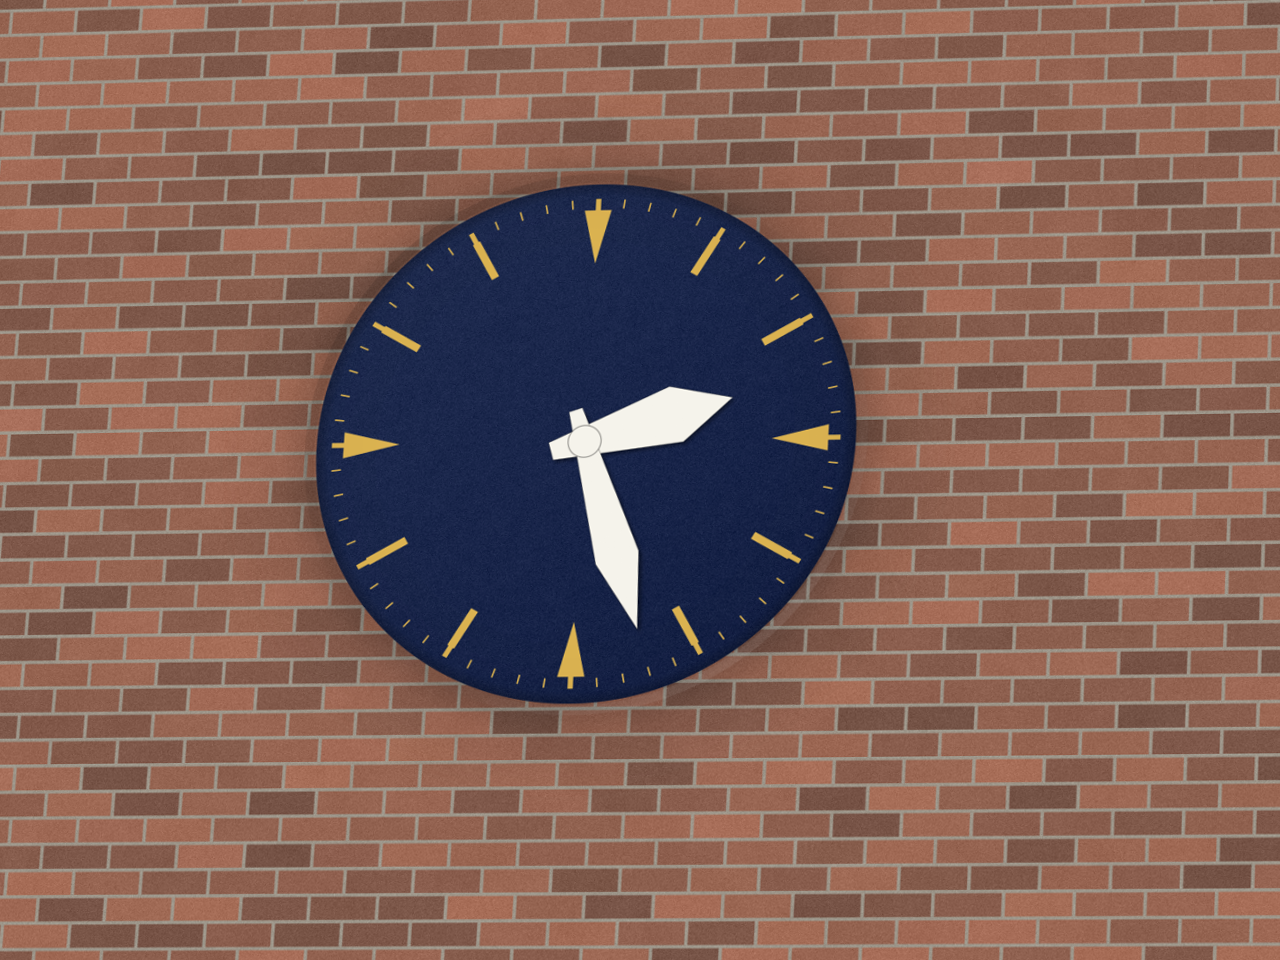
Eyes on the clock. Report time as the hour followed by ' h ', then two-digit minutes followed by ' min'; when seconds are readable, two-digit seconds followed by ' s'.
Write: 2 h 27 min
